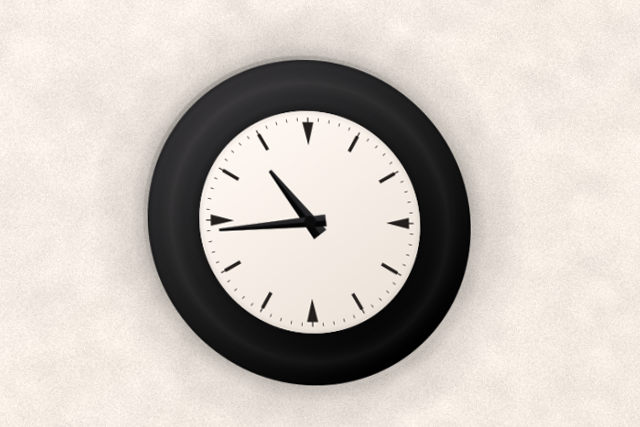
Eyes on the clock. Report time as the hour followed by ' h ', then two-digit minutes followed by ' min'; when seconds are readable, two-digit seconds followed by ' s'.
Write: 10 h 44 min
